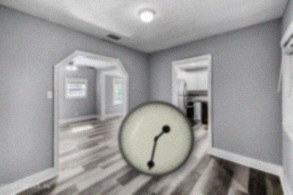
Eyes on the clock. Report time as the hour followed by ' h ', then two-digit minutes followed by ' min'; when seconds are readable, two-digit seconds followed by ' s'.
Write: 1 h 32 min
